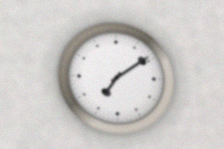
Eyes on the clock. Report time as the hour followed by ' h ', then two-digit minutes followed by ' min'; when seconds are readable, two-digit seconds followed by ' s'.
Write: 7 h 09 min
